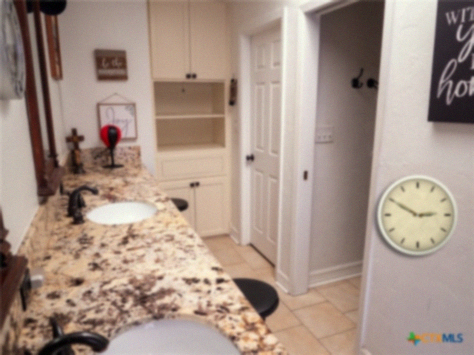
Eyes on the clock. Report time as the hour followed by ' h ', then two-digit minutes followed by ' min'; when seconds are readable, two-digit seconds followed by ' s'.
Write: 2 h 50 min
